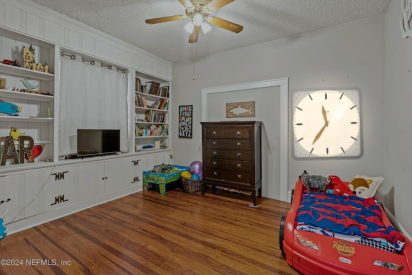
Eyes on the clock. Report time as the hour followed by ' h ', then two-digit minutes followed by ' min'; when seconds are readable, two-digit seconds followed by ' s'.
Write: 11 h 36 min
